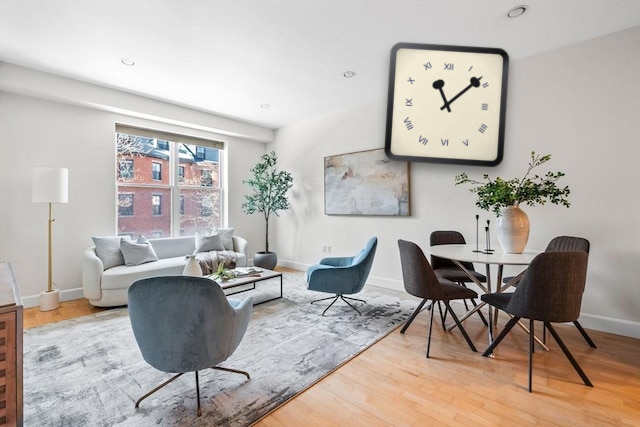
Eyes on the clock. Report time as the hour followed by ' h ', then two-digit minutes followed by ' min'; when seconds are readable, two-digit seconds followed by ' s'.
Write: 11 h 08 min
